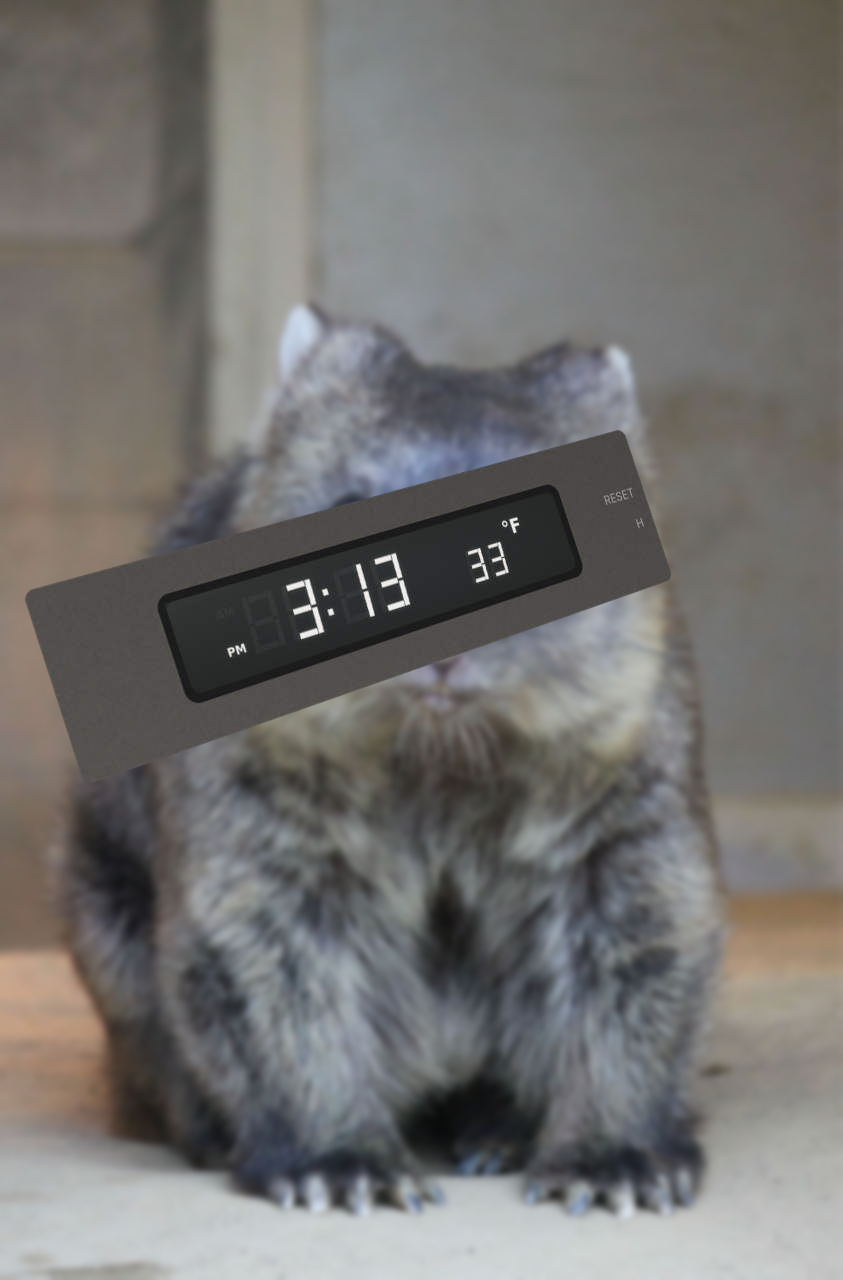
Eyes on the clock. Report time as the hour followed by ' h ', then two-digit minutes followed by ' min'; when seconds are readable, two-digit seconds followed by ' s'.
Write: 3 h 13 min
